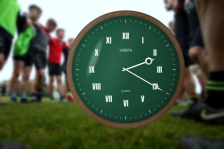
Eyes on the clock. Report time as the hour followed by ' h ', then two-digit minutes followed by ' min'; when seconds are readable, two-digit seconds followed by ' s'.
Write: 2 h 20 min
